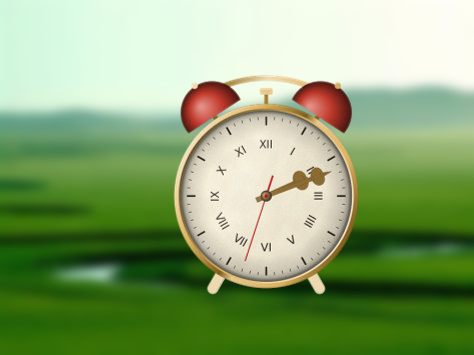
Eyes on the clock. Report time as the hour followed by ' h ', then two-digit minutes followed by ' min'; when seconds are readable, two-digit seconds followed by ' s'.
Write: 2 h 11 min 33 s
